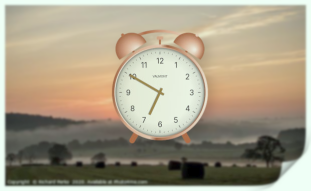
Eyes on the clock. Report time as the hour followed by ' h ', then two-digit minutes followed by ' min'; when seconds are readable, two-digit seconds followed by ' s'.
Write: 6 h 50 min
